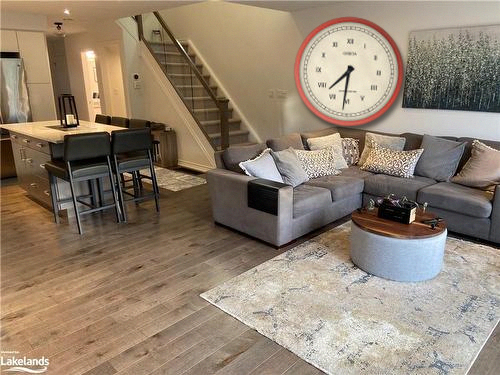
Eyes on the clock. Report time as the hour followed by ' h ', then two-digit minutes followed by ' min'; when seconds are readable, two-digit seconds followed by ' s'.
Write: 7 h 31 min
